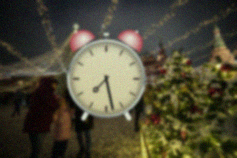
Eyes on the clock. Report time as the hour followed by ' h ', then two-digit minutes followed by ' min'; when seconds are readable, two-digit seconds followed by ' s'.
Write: 7 h 28 min
